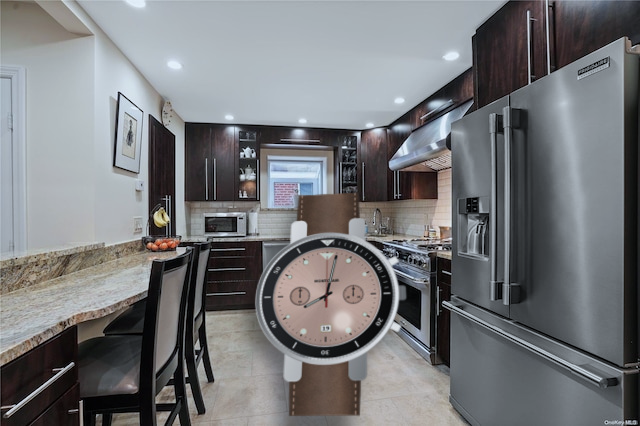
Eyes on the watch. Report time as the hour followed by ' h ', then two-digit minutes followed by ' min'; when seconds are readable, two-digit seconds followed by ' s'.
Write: 8 h 02 min
